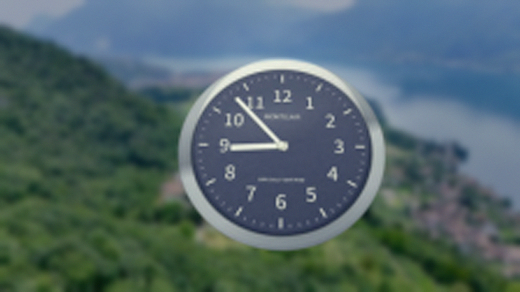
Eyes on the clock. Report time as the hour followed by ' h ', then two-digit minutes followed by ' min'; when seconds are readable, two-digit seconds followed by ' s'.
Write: 8 h 53 min
